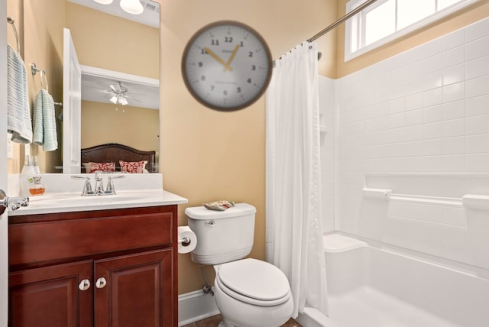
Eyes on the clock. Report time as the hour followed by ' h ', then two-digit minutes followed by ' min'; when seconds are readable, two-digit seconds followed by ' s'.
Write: 12 h 51 min
